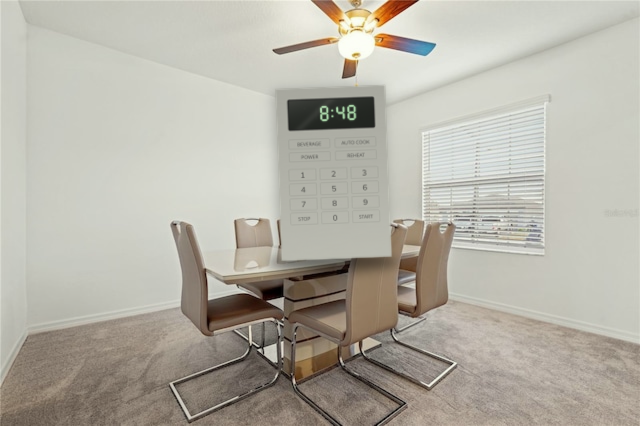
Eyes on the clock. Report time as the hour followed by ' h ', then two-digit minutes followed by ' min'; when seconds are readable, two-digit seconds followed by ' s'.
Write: 8 h 48 min
